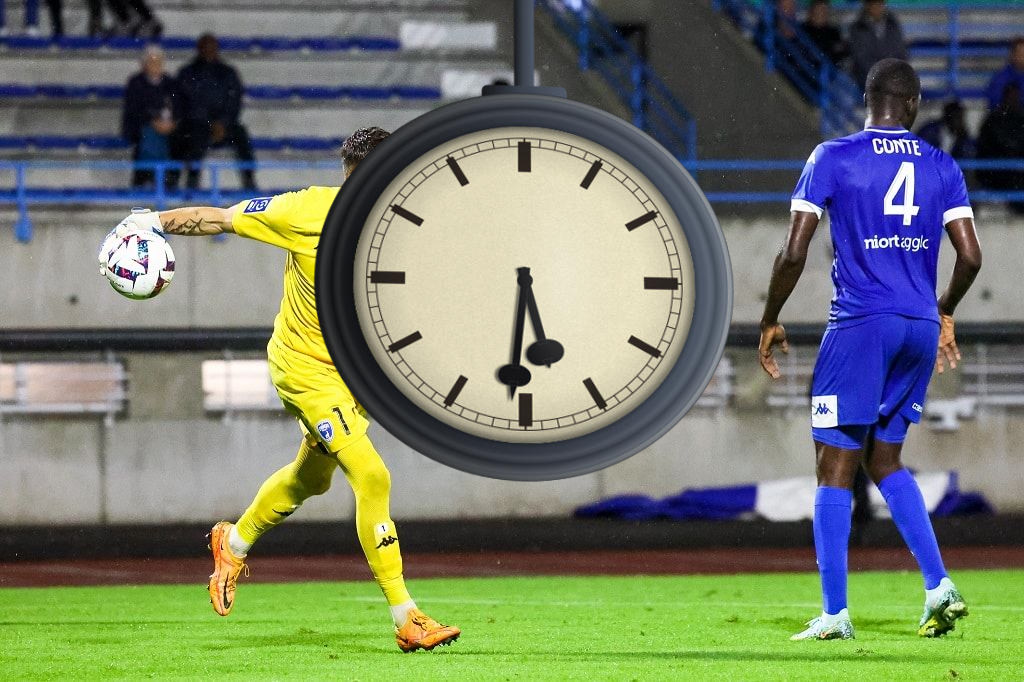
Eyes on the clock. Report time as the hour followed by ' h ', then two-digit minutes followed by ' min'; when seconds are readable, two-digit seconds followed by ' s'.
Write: 5 h 31 min
